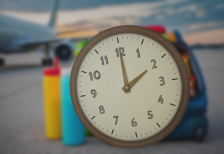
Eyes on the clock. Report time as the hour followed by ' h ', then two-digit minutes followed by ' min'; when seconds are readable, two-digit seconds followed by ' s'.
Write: 2 h 00 min
